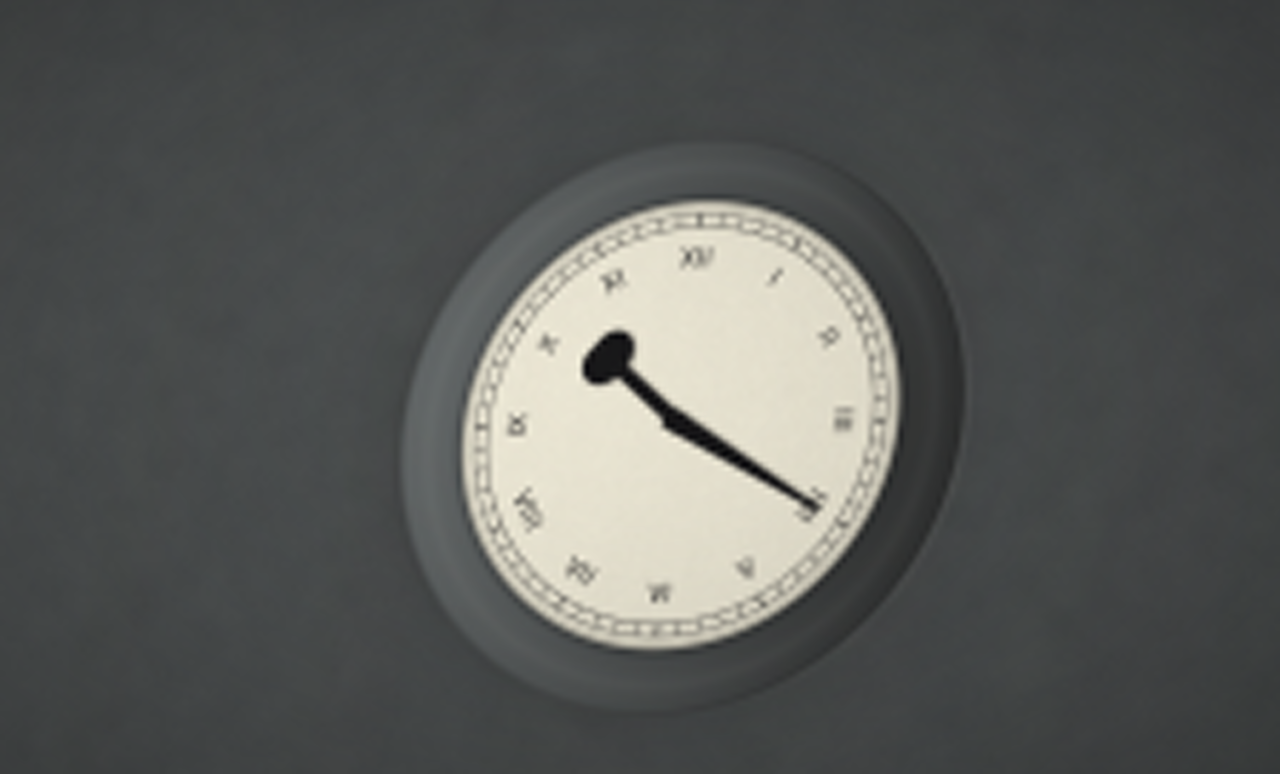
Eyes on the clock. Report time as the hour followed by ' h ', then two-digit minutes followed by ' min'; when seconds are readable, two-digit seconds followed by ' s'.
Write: 10 h 20 min
